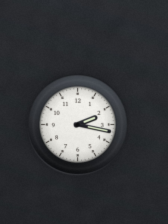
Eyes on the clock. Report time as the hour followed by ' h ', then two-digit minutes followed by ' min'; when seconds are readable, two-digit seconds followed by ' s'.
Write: 2 h 17 min
